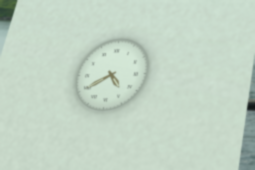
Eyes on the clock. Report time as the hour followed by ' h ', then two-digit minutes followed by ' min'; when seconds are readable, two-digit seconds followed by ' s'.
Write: 4 h 40 min
